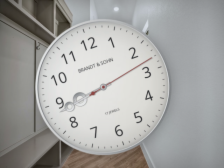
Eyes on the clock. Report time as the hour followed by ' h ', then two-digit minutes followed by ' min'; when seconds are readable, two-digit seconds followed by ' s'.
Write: 8 h 43 min 13 s
